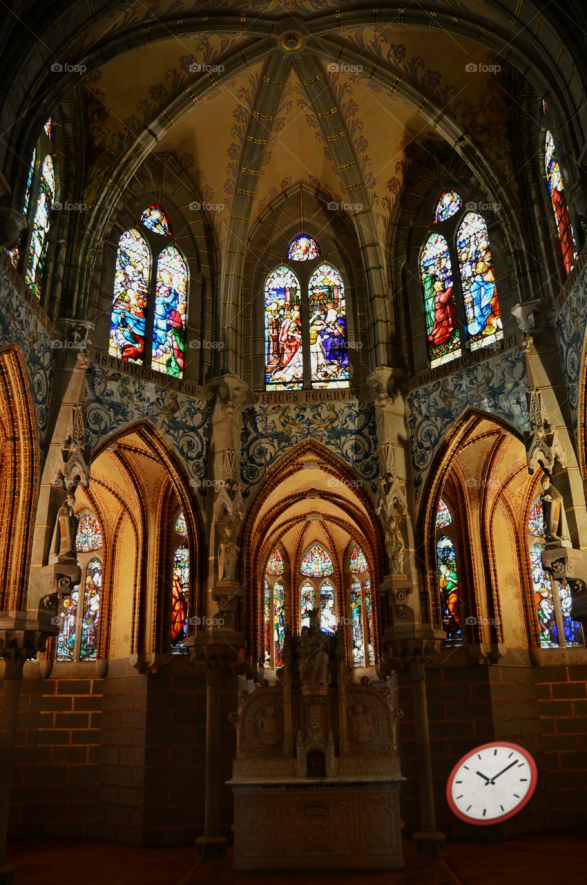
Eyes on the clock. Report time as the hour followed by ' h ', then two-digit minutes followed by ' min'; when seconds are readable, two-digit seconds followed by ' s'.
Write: 10 h 08 min
